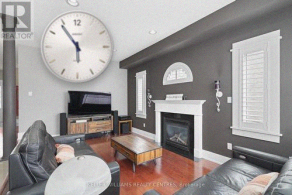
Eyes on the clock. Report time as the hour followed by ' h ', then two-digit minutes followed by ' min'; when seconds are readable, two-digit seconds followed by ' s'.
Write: 5 h 54 min
